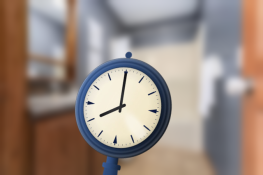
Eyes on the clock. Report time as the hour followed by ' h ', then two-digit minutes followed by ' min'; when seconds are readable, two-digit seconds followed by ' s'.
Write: 8 h 00 min
